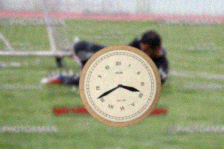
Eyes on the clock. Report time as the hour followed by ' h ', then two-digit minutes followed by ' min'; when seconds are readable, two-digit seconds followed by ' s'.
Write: 3 h 41 min
